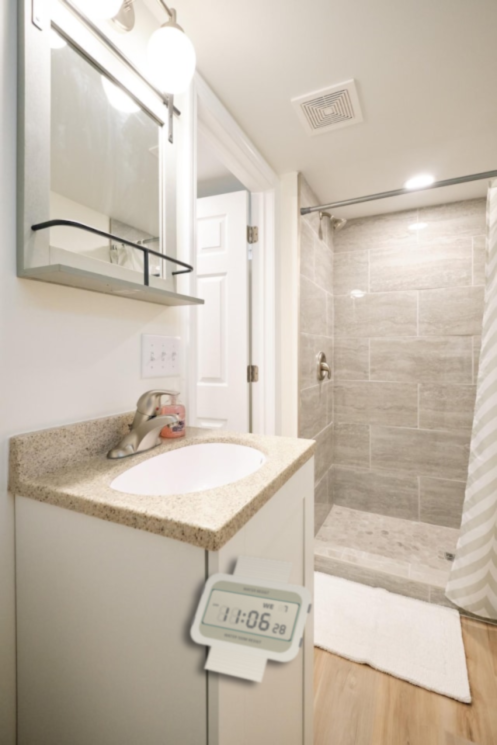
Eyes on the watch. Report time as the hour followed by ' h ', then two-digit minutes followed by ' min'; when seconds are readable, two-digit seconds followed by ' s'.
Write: 11 h 06 min
